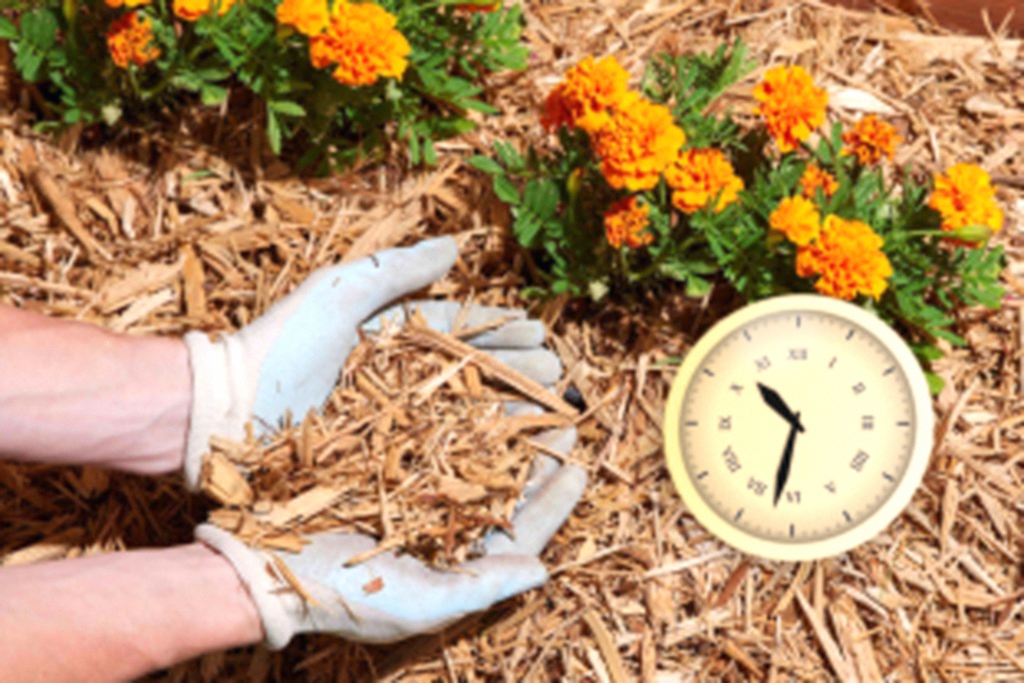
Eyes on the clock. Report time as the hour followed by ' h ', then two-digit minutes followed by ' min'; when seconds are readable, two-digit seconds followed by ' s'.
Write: 10 h 32 min
